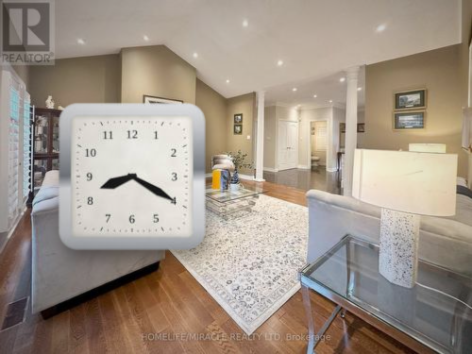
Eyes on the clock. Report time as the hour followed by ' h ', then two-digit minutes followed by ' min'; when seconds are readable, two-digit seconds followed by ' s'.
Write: 8 h 20 min
